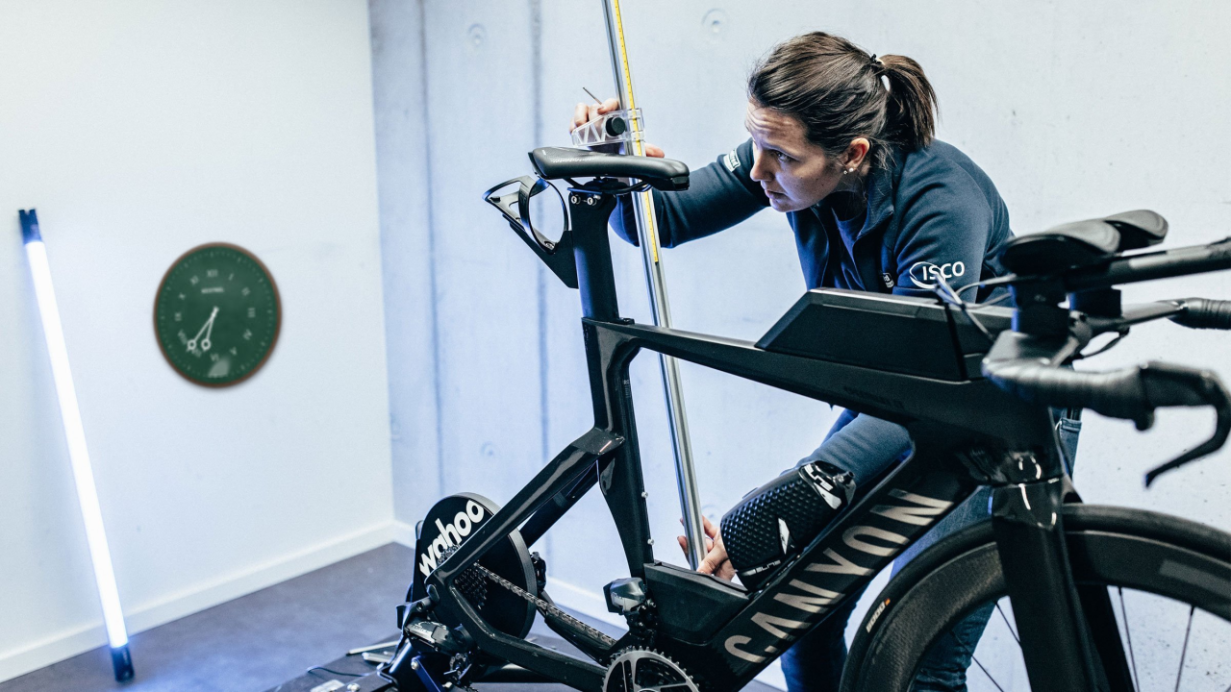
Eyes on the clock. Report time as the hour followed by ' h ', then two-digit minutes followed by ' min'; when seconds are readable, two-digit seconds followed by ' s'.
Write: 6 h 37 min
